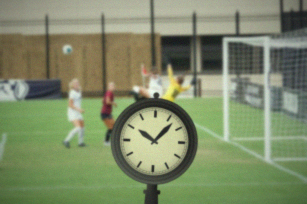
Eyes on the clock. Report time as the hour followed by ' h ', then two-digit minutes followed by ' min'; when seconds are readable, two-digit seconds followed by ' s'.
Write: 10 h 07 min
